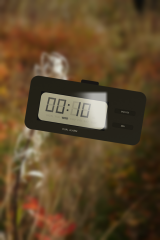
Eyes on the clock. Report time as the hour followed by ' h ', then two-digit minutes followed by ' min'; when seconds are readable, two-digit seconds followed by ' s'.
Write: 0 h 10 min
